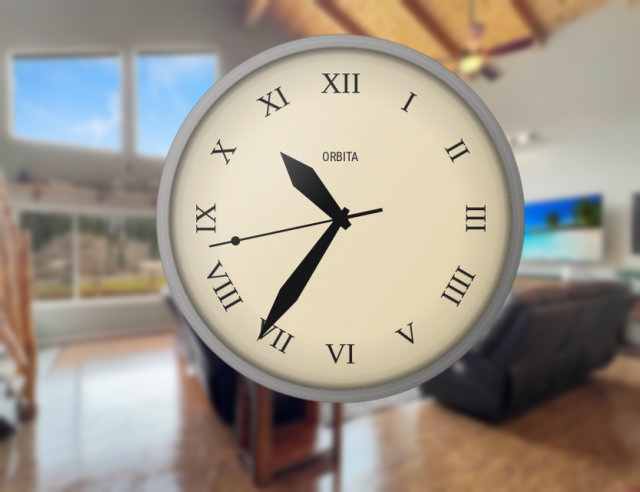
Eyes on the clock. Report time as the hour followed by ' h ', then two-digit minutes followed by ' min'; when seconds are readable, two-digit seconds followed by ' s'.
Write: 10 h 35 min 43 s
